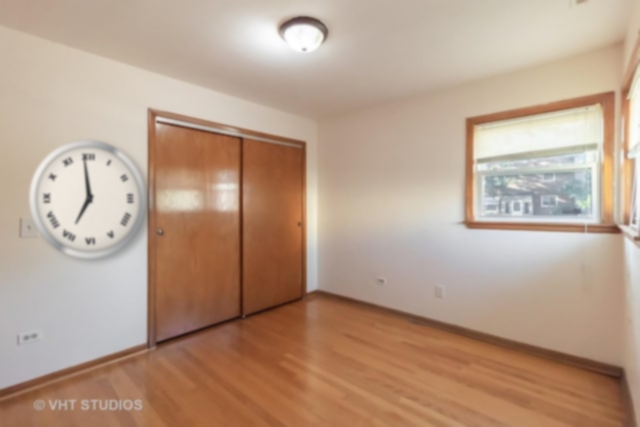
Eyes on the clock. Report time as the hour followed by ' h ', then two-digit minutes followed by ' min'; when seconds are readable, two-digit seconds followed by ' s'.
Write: 6 h 59 min
